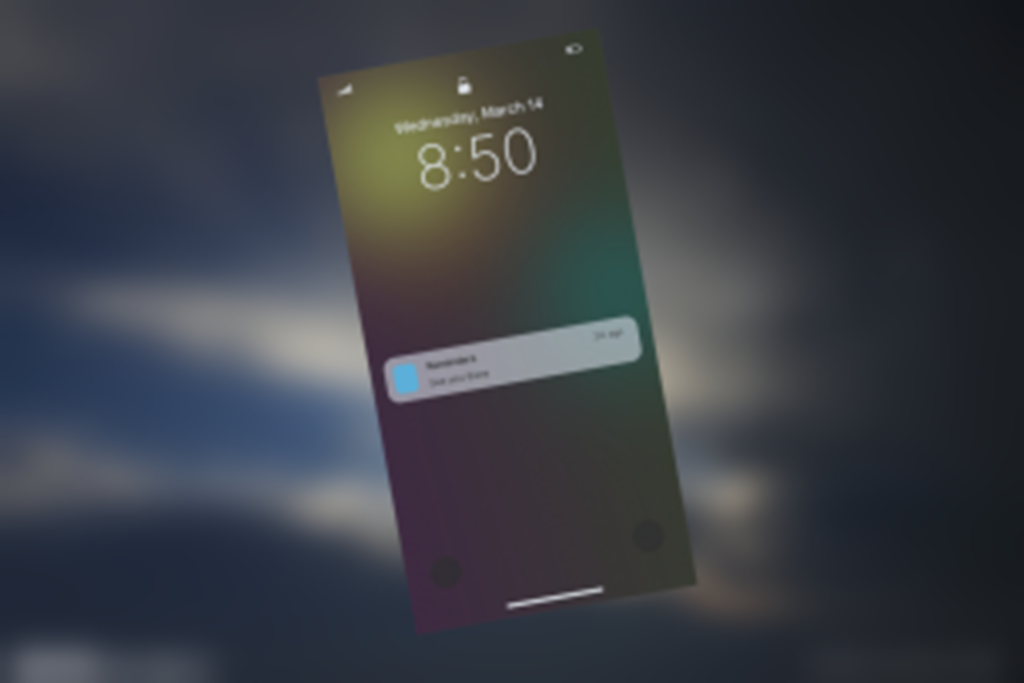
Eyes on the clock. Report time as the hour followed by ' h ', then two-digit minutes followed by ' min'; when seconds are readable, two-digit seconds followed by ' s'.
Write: 8 h 50 min
